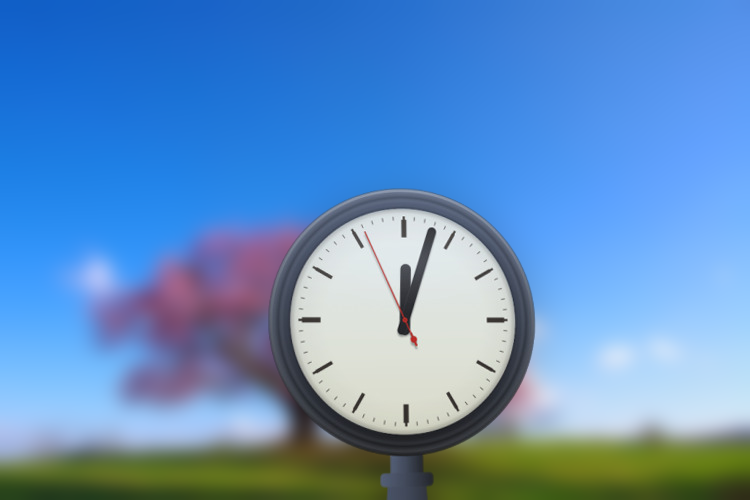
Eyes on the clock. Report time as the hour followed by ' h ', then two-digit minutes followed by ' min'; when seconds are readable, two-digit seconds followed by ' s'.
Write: 12 h 02 min 56 s
